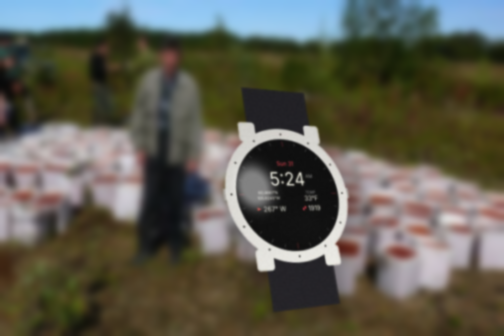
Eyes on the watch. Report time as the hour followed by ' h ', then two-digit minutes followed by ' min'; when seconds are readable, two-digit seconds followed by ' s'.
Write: 5 h 24 min
